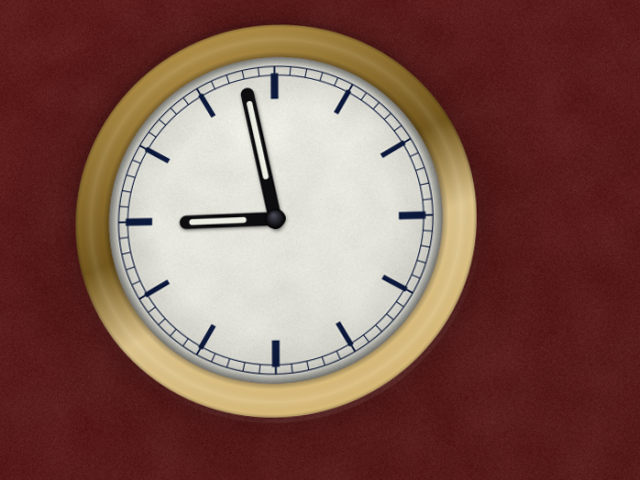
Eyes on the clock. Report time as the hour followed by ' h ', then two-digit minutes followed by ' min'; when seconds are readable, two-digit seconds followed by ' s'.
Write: 8 h 58 min
